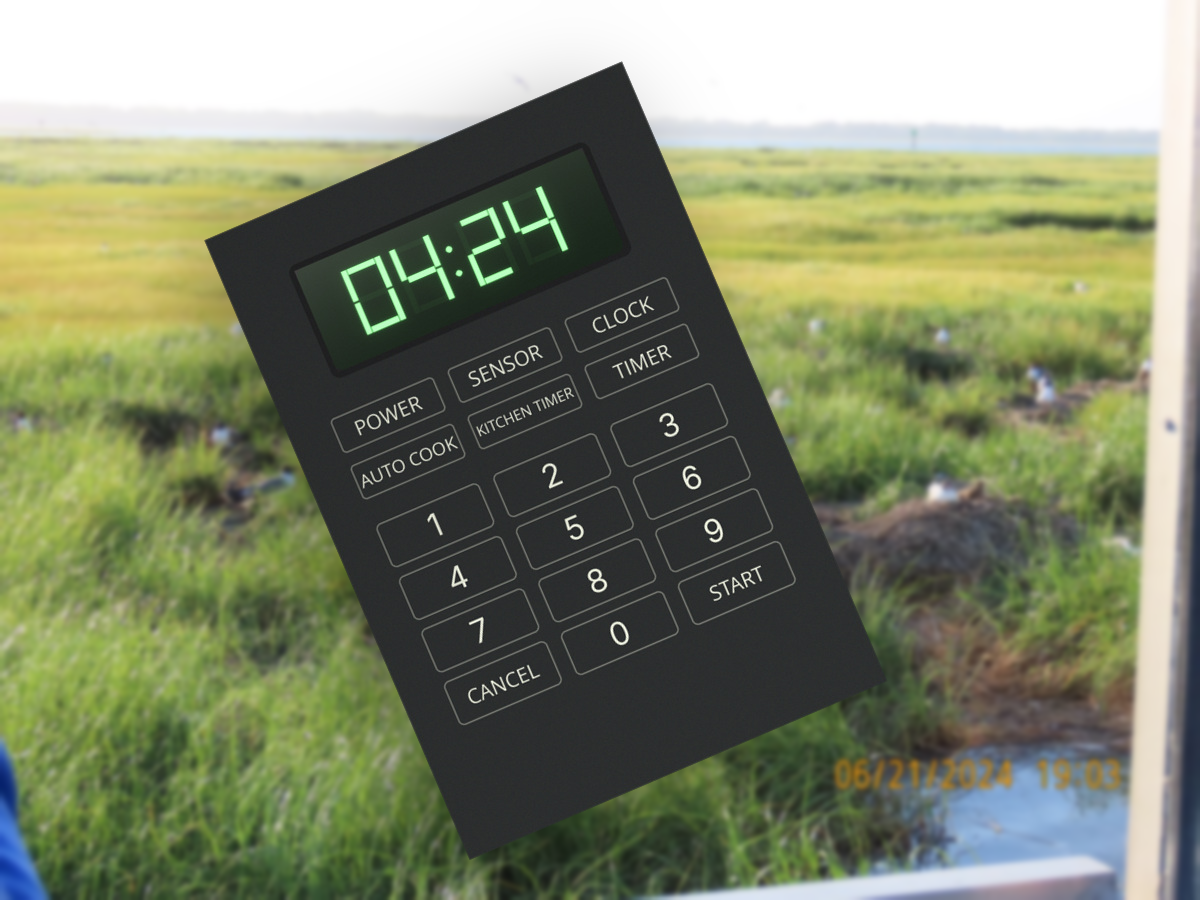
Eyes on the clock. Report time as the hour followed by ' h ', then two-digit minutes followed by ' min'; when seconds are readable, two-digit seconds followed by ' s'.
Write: 4 h 24 min
